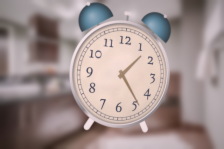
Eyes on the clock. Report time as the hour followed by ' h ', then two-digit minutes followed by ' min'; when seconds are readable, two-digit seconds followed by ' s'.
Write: 1 h 24 min
